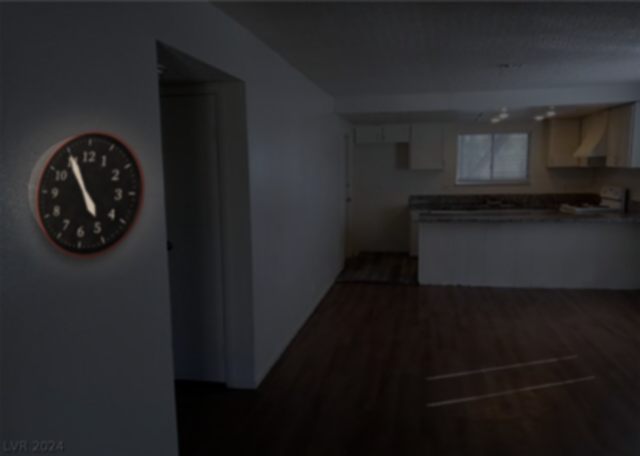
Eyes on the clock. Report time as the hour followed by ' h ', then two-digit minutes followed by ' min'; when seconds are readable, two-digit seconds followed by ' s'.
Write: 4 h 55 min
